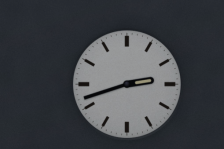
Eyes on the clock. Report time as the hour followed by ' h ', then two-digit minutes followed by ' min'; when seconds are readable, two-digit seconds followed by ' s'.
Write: 2 h 42 min
